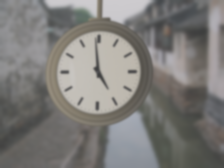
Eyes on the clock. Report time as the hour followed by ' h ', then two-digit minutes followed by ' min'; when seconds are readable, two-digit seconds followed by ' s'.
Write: 4 h 59 min
